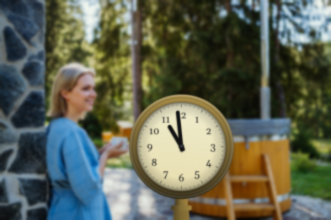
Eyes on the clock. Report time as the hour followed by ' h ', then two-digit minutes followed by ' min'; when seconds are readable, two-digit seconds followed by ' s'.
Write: 10 h 59 min
